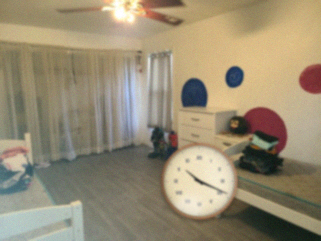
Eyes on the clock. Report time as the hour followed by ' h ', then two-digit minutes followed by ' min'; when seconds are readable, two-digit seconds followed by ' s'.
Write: 10 h 19 min
